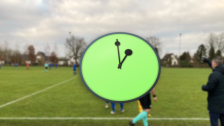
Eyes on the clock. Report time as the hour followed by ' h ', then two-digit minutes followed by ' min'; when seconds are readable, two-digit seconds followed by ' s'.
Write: 12 h 59 min
